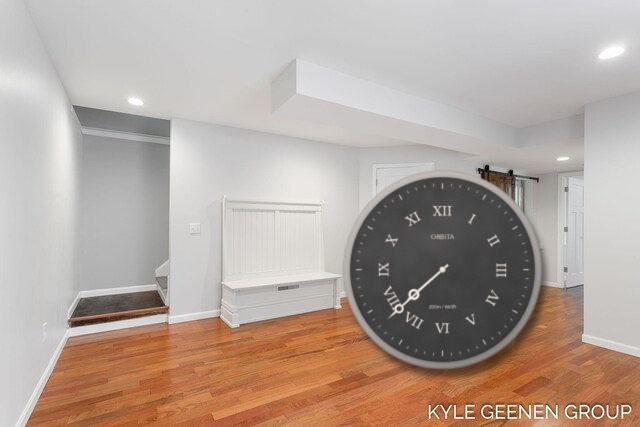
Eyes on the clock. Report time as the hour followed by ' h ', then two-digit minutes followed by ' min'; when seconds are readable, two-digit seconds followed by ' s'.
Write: 7 h 38 min
